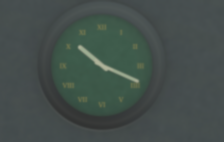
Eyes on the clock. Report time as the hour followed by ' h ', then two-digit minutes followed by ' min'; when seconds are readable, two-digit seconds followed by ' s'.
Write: 10 h 19 min
